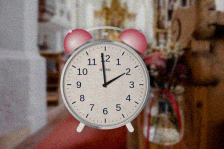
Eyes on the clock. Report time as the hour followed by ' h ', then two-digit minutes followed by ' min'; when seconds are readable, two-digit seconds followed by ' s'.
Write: 1 h 59 min
